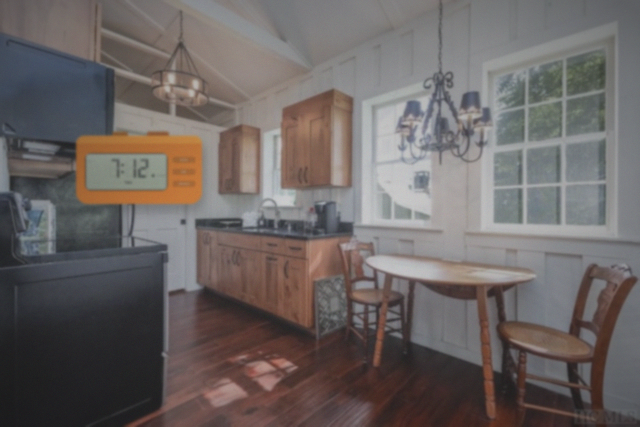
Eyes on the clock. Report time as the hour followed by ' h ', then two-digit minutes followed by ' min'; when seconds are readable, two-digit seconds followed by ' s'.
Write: 7 h 12 min
